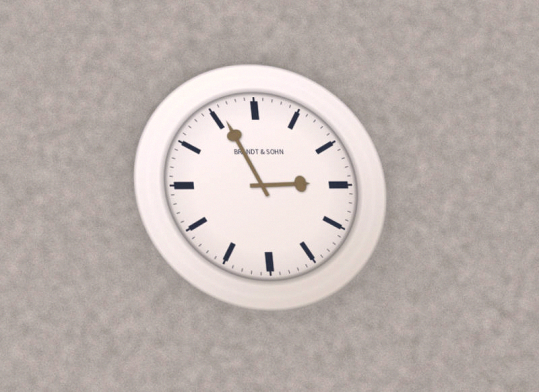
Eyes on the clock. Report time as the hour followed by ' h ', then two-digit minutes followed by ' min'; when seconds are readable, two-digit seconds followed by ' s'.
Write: 2 h 56 min
